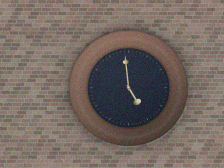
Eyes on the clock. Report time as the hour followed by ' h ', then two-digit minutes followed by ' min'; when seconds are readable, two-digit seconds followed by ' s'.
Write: 4 h 59 min
